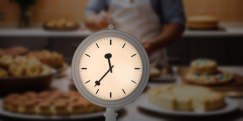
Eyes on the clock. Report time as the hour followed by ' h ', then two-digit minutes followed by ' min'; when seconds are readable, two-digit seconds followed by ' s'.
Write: 11 h 37 min
